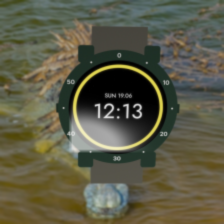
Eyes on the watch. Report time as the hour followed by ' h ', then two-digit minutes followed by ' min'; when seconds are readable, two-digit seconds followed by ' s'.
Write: 12 h 13 min
